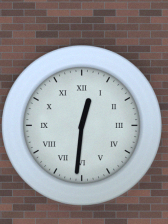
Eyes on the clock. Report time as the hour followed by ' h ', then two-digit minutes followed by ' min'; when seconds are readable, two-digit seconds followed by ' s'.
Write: 12 h 31 min
